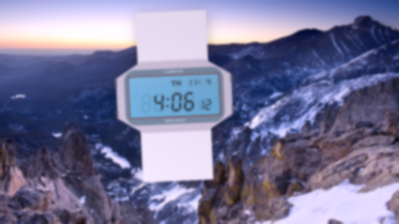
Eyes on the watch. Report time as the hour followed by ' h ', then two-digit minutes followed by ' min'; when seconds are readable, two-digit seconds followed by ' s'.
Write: 4 h 06 min
